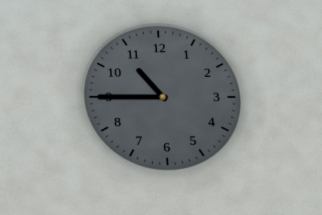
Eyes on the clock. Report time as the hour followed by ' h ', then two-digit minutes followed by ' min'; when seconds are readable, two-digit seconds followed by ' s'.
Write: 10 h 45 min
